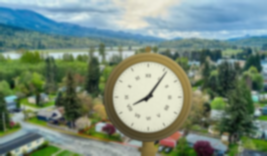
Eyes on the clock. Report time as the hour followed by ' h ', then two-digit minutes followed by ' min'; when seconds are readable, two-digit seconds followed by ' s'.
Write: 8 h 06 min
